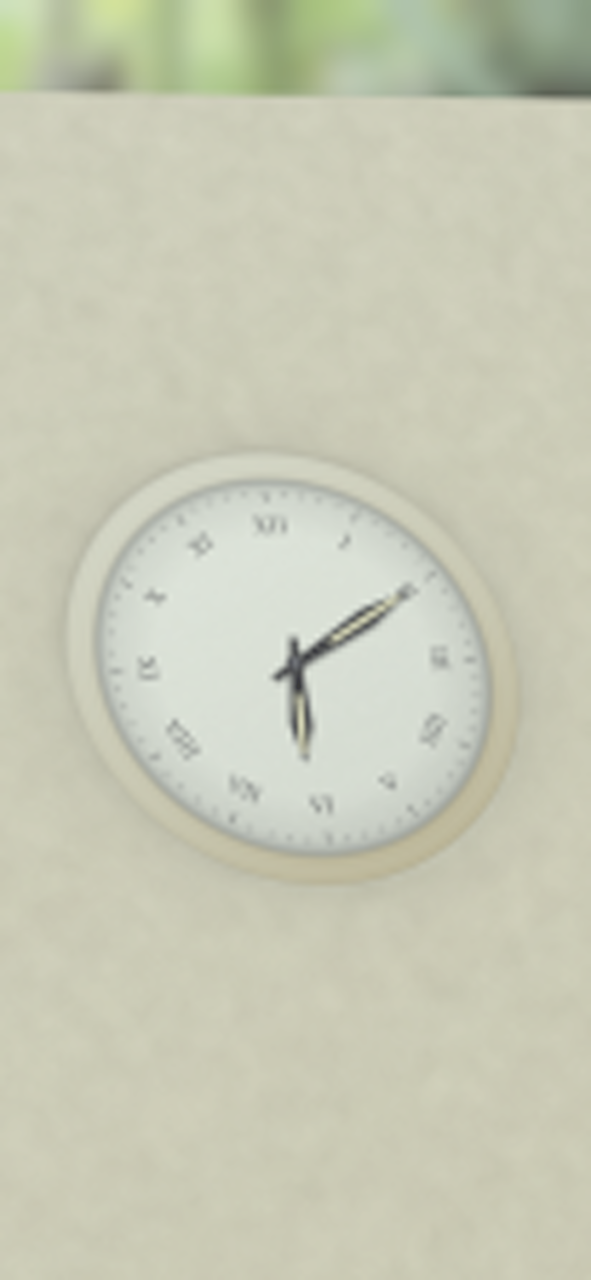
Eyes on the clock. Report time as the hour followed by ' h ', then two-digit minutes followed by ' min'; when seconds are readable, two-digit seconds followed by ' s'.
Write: 6 h 10 min
